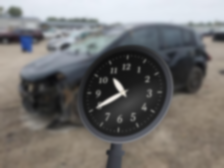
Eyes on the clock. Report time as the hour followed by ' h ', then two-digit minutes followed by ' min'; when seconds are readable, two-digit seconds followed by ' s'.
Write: 10 h 40 min
